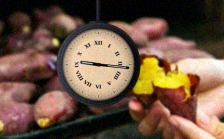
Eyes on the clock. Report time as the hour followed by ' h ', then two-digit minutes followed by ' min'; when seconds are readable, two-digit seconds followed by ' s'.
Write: 9 h 16 min
